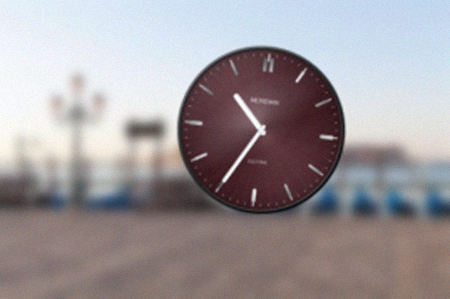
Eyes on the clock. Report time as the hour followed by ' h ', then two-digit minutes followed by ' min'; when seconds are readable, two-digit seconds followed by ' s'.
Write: 10 h 35 min
